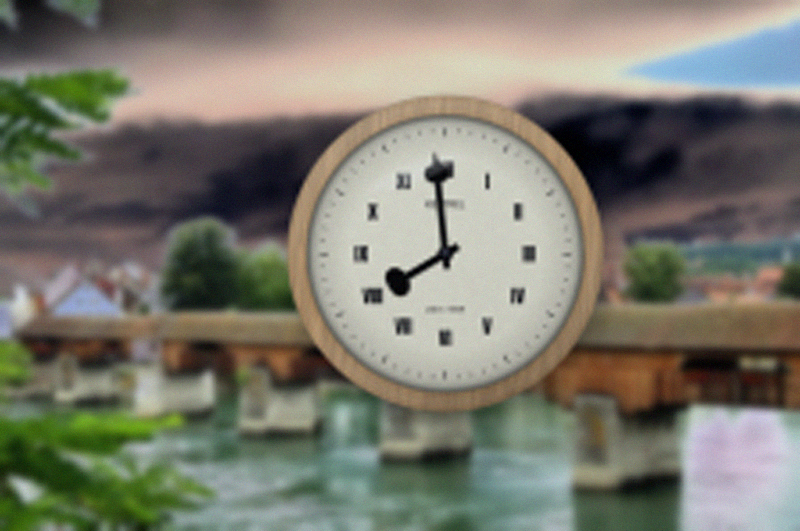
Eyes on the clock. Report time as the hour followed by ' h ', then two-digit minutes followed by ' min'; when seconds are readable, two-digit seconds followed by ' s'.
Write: 7 h 59 min
